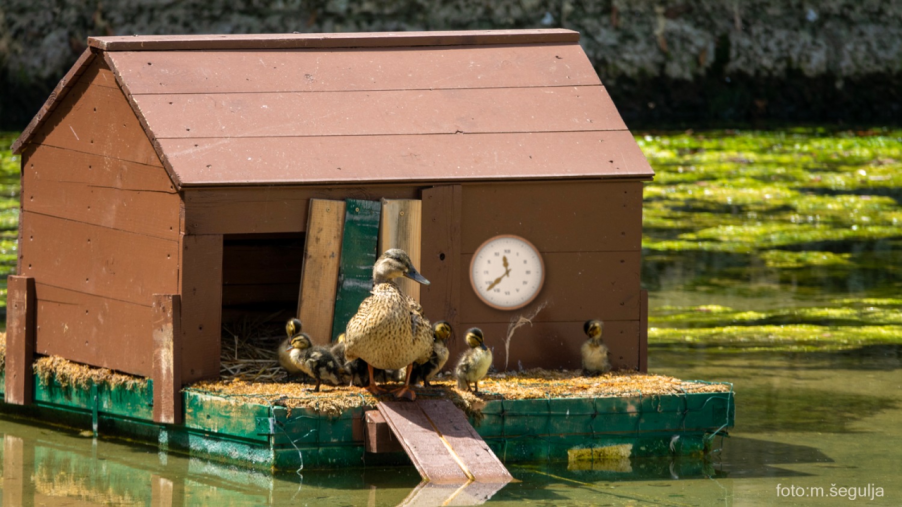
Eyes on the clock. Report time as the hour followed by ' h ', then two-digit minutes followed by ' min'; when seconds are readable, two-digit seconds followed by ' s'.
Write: 11 h 38 min
